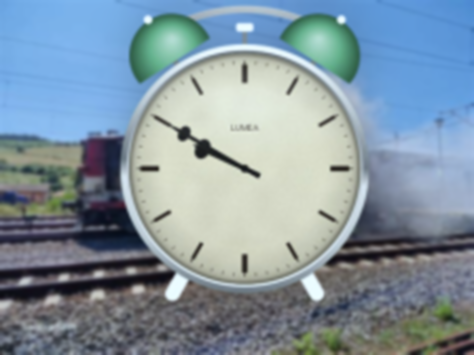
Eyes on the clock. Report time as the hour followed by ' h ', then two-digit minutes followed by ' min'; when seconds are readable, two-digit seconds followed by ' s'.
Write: 9 h 50 min
